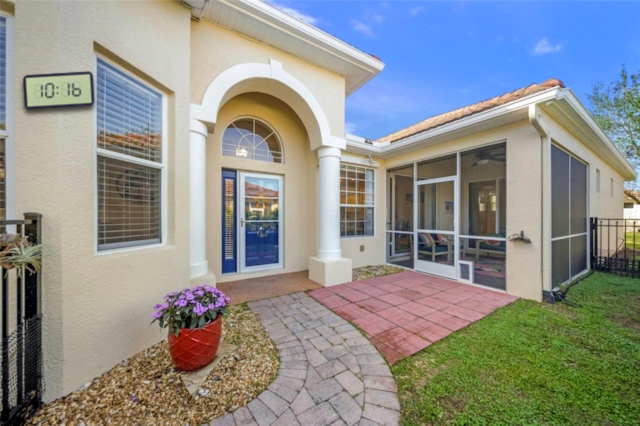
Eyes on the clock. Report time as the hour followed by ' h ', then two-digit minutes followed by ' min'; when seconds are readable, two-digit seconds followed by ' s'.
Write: 10 h 16 min
